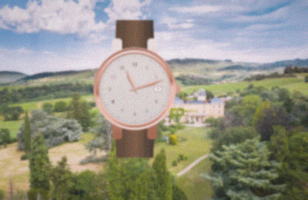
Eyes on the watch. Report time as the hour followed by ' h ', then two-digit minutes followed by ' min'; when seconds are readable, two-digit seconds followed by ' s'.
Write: 11 h 12 min
